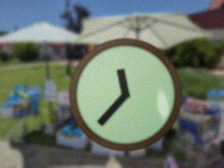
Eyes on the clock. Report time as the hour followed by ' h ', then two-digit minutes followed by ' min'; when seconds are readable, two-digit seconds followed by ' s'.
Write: 11 h 37 min
